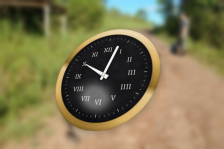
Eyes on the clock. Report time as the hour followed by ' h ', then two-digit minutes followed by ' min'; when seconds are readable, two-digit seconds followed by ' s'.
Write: 10 h 03 min
